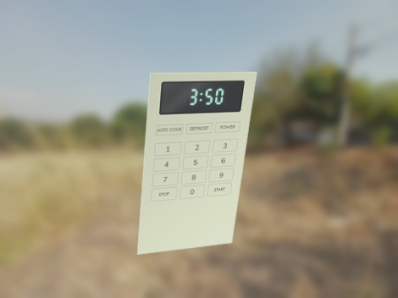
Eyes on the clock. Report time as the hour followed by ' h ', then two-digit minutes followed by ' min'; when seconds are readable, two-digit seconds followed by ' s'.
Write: 3 h 50 min
